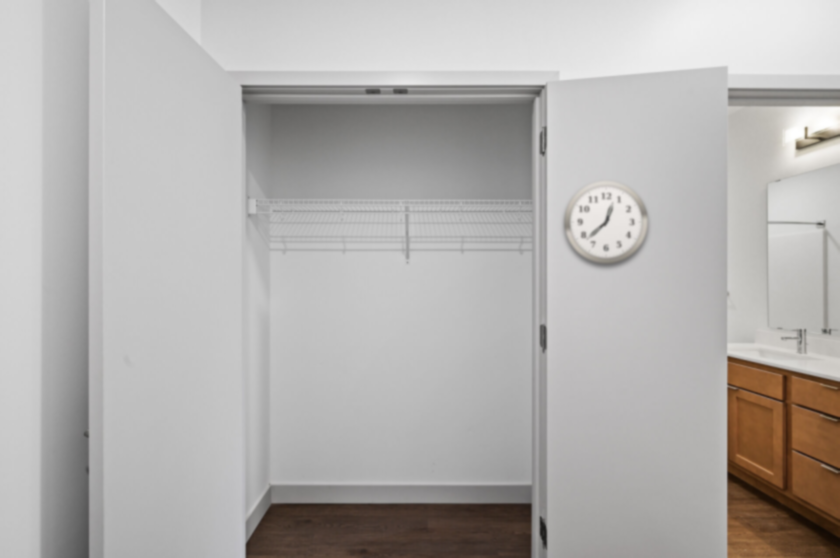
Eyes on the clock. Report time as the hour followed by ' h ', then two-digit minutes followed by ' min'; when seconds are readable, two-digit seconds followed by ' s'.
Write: 12 h 38 min
